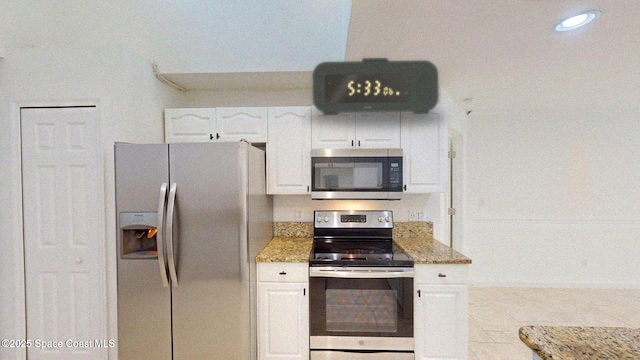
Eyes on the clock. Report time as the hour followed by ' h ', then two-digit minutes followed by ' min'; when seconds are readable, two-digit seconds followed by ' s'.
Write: 5 h 33 min
